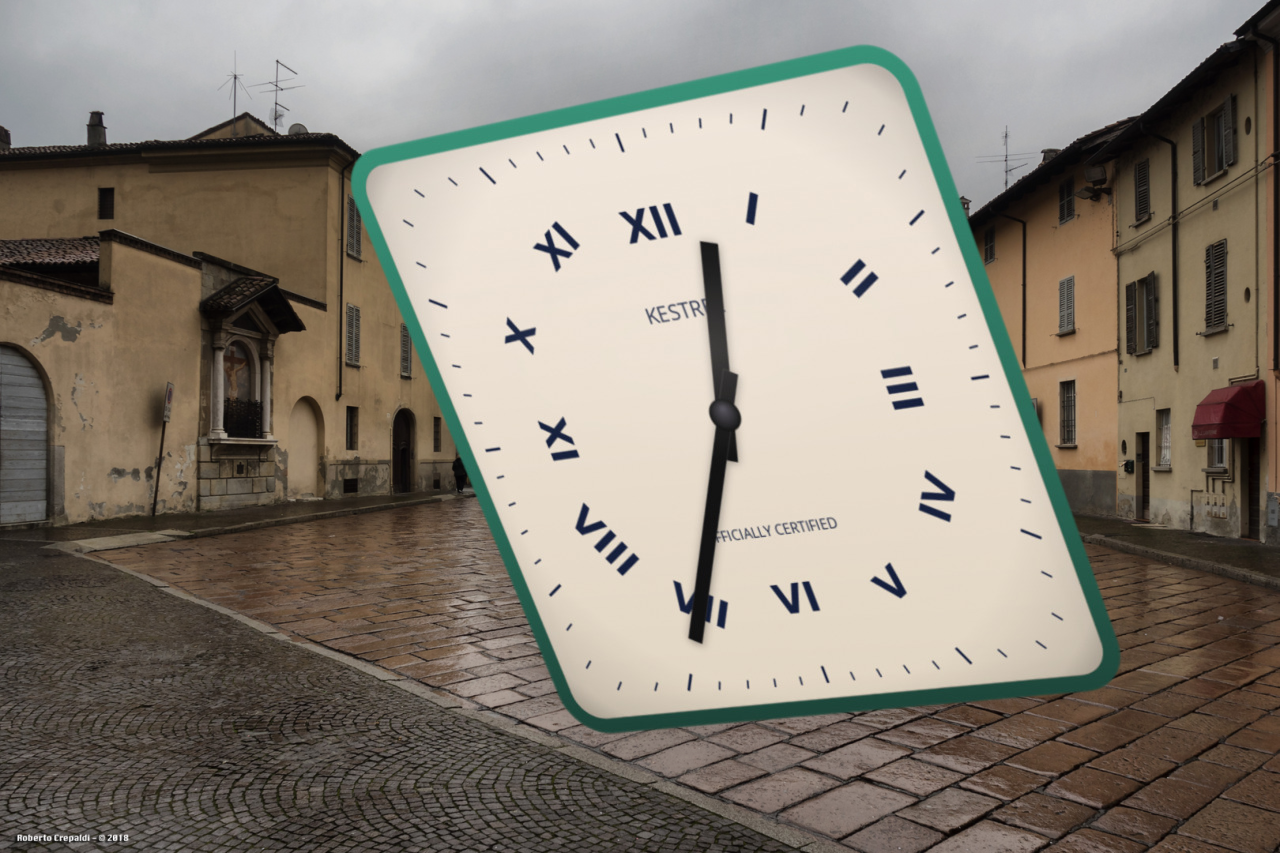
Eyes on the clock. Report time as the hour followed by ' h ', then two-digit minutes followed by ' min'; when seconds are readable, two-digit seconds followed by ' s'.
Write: 12 h 35 min
